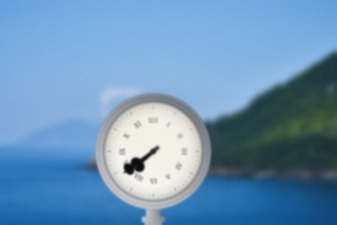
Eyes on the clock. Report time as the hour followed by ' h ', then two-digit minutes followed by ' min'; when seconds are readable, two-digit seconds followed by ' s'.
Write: 7 h 39 min
